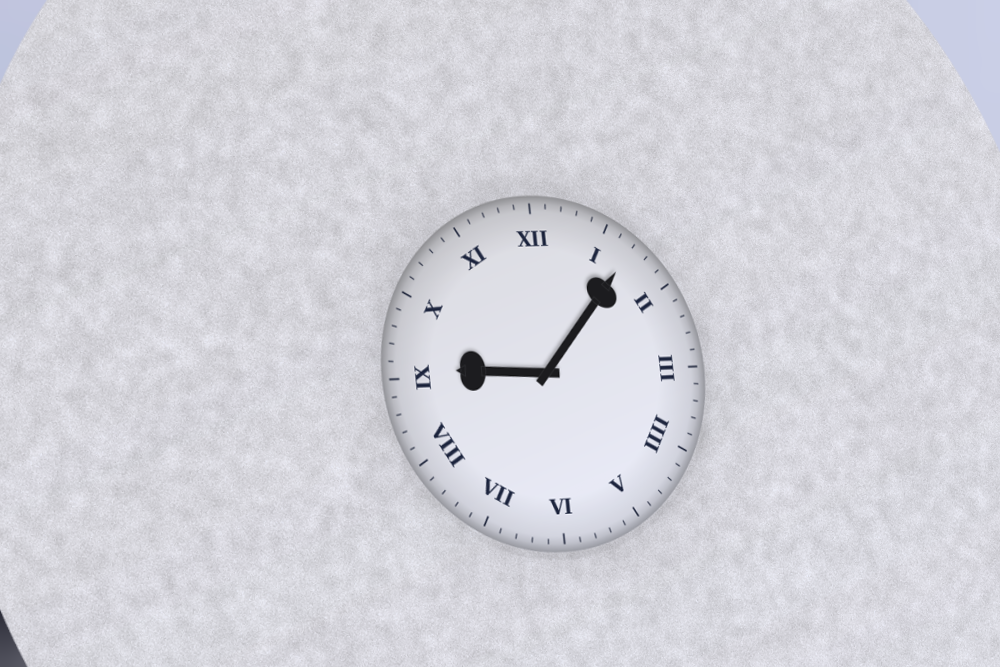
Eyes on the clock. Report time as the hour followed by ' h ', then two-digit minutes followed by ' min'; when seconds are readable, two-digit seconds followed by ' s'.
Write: 9 h 07 min
